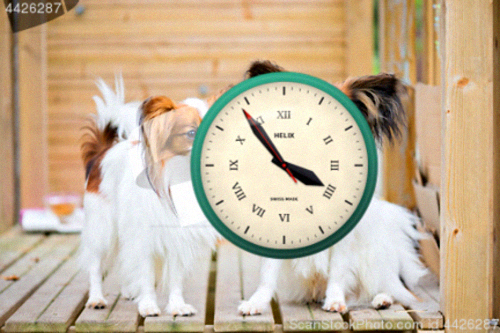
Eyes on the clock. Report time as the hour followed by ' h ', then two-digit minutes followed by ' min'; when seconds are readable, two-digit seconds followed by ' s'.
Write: 3 h 53 min 54 s
